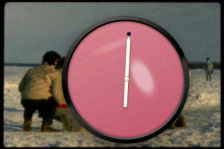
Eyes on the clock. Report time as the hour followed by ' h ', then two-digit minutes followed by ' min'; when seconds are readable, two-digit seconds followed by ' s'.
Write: 6 h 00 min
